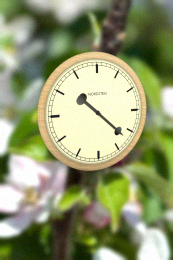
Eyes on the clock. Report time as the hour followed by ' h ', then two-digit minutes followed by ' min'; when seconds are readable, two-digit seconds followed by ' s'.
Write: 10 h 22 min
